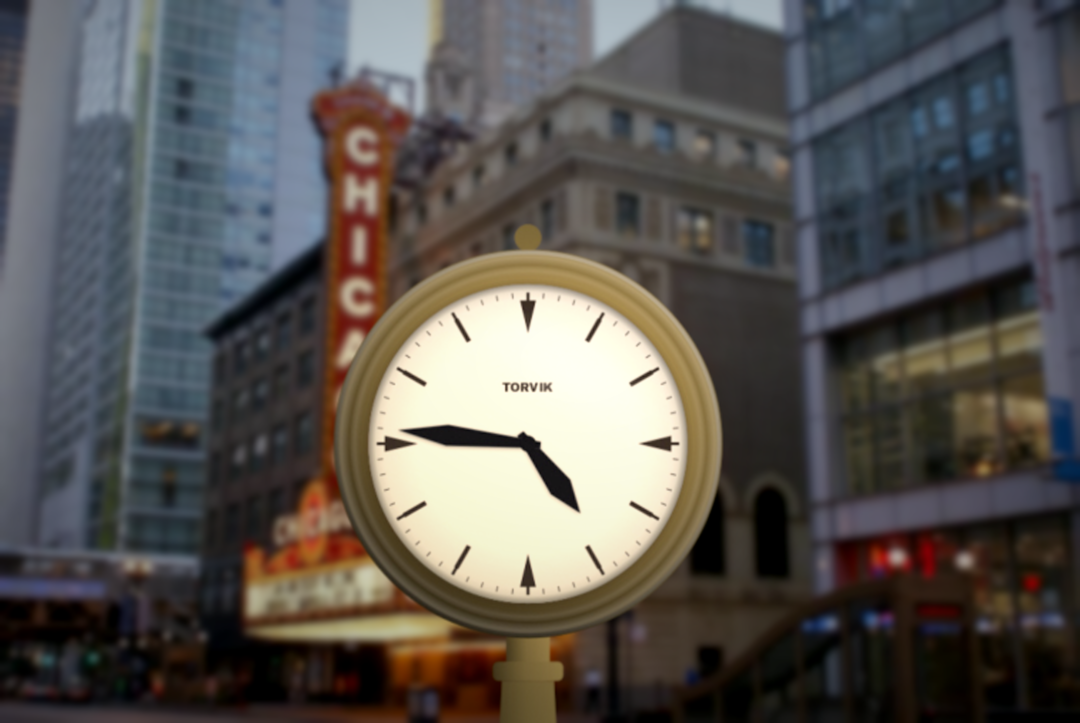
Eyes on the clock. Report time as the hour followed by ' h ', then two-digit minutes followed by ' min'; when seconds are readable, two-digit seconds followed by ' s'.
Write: 4 h 46 min
